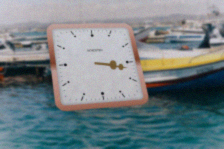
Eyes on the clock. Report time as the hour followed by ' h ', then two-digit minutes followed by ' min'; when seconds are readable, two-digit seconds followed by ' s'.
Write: 3 h 17 min
